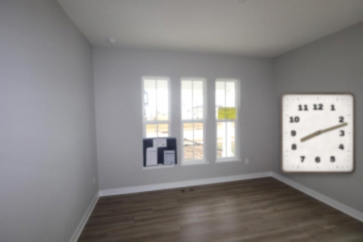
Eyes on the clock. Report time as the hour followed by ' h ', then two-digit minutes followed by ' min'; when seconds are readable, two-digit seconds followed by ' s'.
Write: 8 h 12 min
